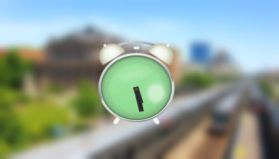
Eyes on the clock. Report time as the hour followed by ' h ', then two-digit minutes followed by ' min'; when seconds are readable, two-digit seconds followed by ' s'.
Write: 5 h 28 min
